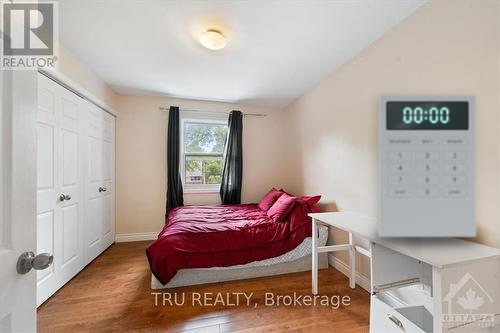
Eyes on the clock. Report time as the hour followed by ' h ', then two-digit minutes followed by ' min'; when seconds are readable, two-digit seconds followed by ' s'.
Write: 0 h 00 min
